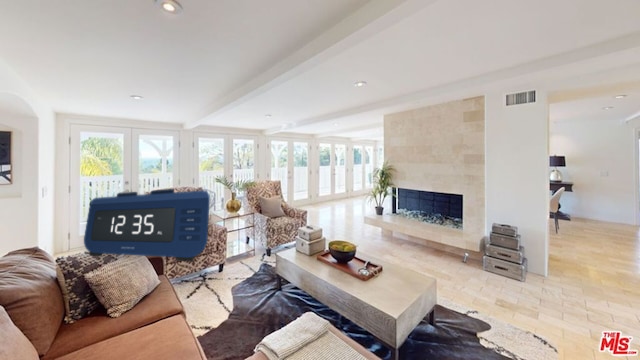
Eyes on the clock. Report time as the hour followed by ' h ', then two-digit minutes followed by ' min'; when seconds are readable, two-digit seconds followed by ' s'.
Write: 12 h 35 min
